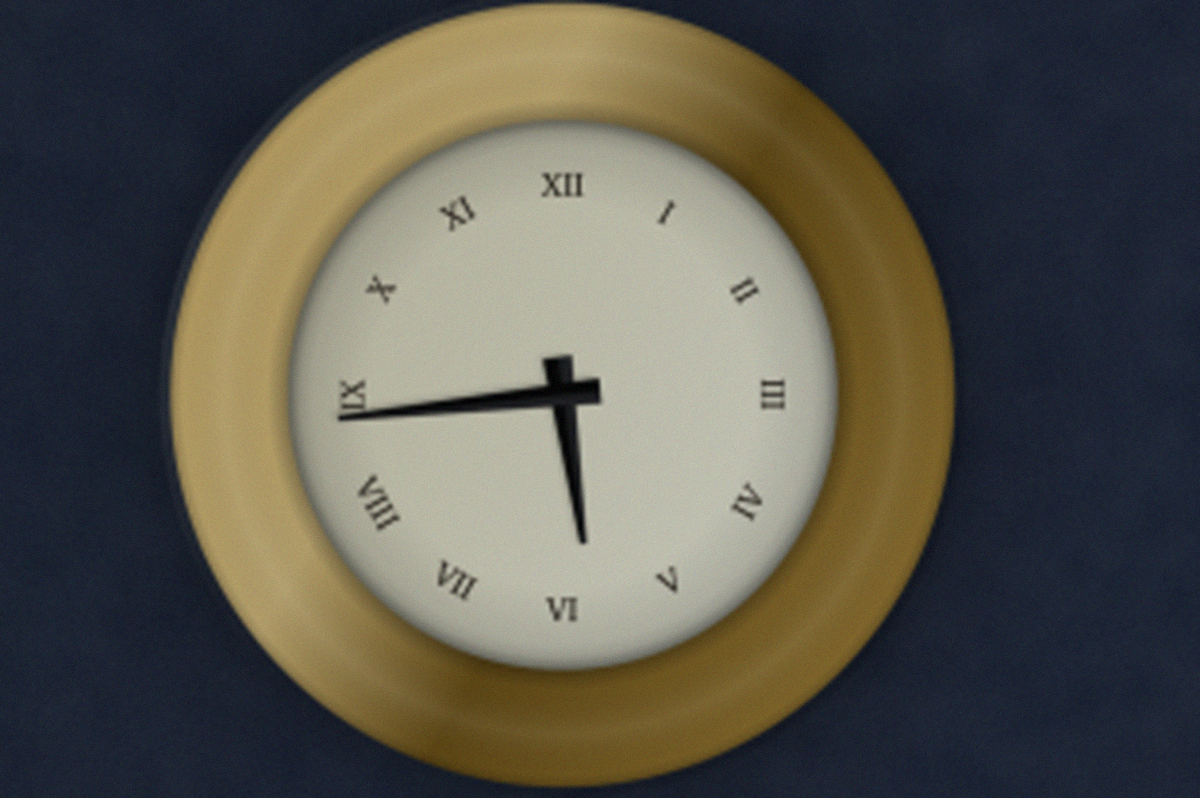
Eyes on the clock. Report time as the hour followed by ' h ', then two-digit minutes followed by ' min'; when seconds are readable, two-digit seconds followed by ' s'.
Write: 5 h 44 min
